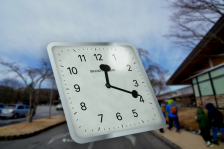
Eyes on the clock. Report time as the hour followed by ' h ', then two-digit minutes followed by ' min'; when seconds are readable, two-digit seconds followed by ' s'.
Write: 12 h 19 min
